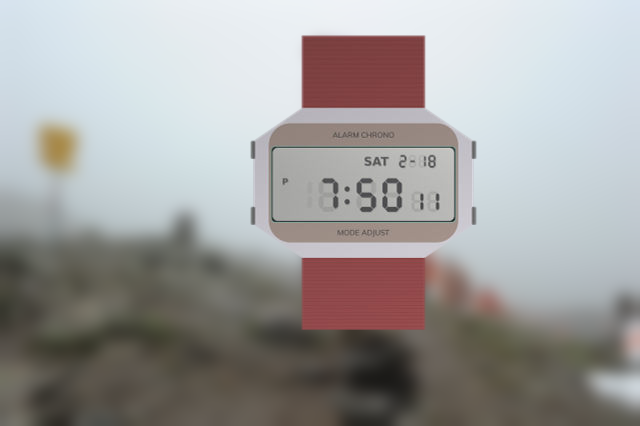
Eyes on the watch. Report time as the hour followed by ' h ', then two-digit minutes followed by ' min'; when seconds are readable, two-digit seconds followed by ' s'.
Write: 7 h 50 min 11 s
